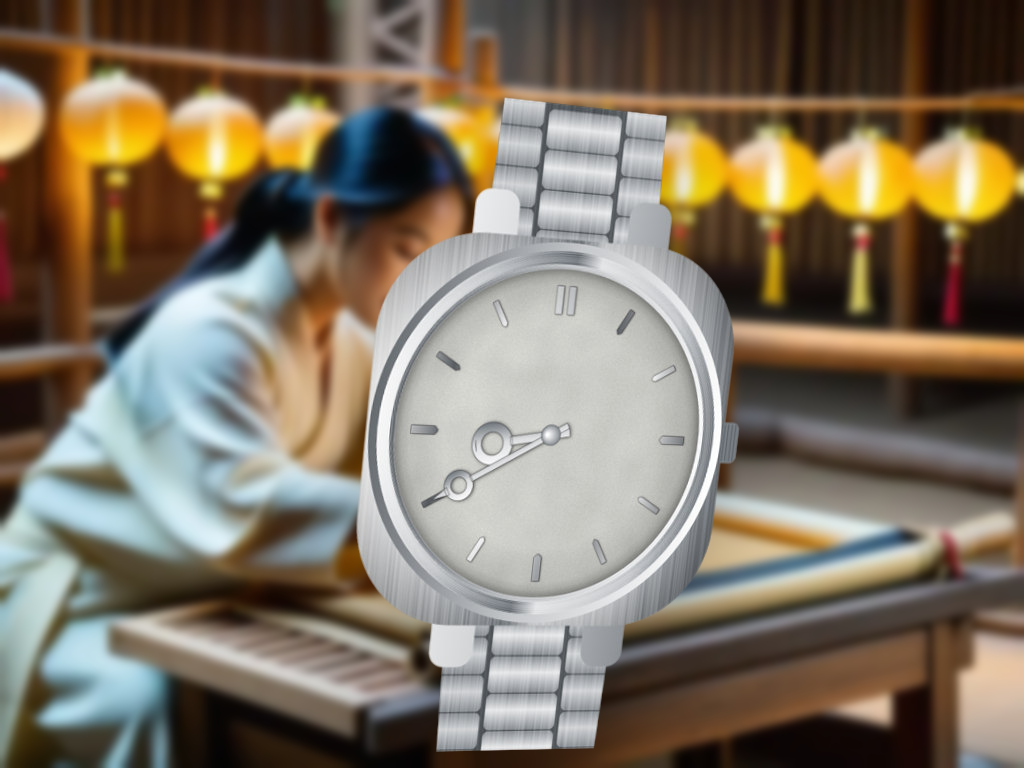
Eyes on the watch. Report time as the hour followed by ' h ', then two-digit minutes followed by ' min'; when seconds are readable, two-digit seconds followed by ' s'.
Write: 8 h 40 min
